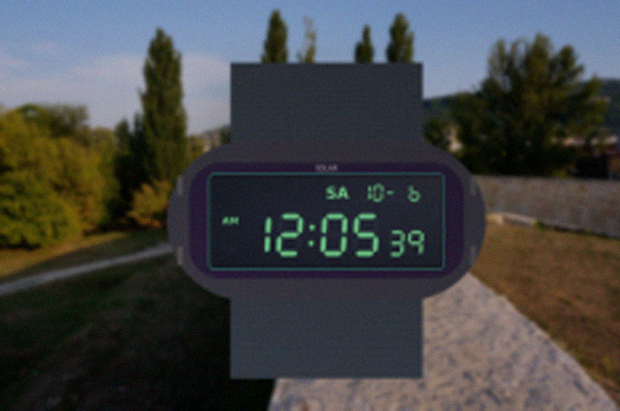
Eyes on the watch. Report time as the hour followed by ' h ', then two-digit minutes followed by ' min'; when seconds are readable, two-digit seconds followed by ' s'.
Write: 12 h 05 min 39 s
